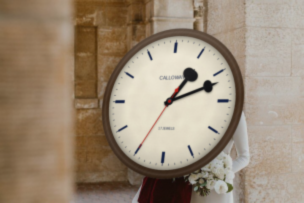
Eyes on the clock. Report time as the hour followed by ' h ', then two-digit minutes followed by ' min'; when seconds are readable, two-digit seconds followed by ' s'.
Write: 1 h 11 min 35 s
